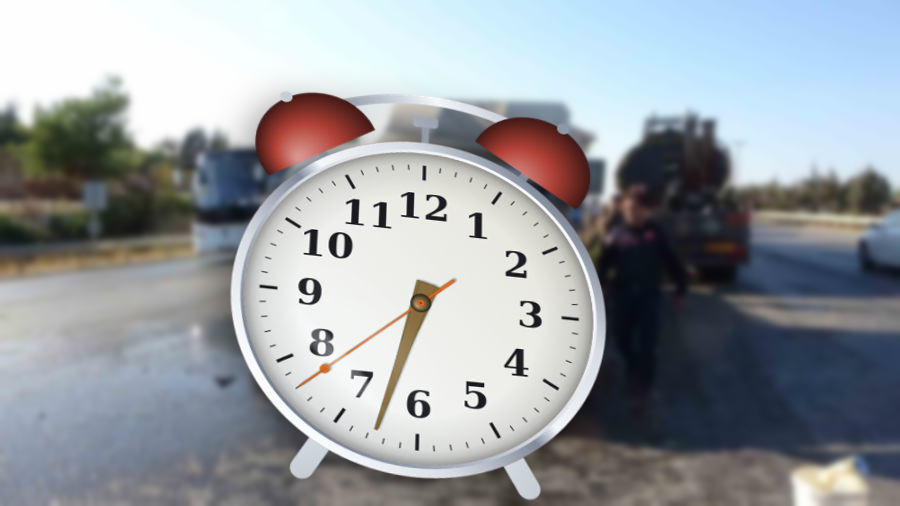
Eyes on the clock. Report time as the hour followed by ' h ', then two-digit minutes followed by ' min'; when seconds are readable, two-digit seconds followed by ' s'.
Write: 6 h 32 min 38 s
